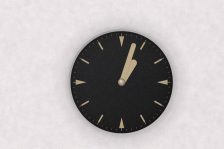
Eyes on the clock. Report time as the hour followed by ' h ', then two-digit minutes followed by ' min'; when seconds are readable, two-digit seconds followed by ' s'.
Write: 1 h 03 min
